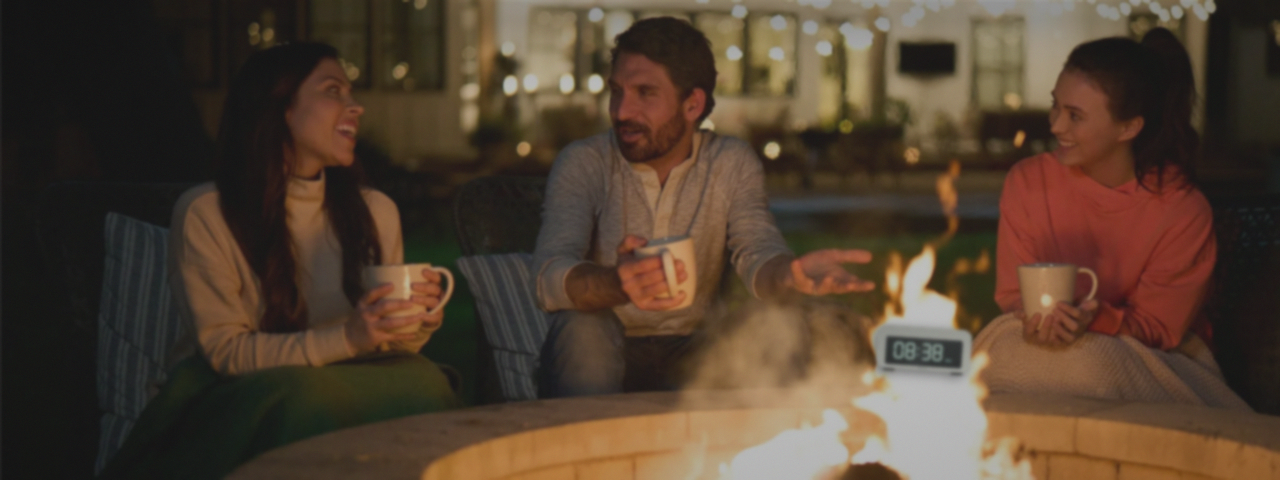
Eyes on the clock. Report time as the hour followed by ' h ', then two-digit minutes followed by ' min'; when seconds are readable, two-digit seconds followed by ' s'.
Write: 8 h 38 min
